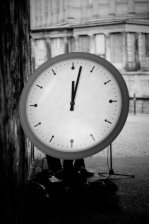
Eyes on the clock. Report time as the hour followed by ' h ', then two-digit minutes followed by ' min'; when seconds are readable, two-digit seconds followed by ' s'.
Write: 12 h 02 min
